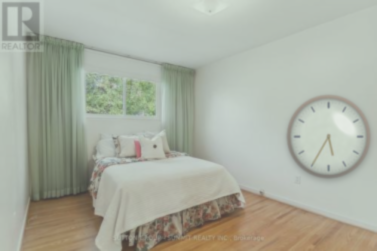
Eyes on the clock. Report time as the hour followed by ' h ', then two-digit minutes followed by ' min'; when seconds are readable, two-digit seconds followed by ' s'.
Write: 5 h 35 min
